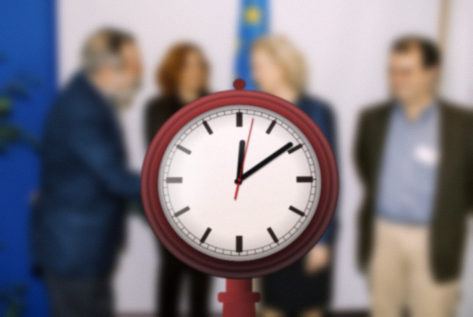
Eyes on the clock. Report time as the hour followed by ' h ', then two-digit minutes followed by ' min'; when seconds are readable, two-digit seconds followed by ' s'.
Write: 12 h 09 min 02 s
